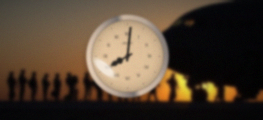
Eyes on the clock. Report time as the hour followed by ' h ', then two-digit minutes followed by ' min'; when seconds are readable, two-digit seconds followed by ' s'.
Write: 8 h 01 min
